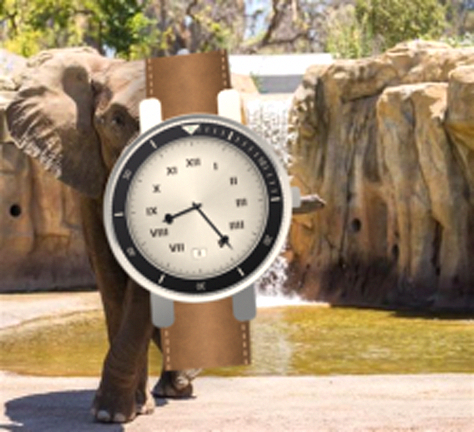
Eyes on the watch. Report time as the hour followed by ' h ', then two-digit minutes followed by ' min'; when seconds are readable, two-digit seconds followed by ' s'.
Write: 8 h 24 min
